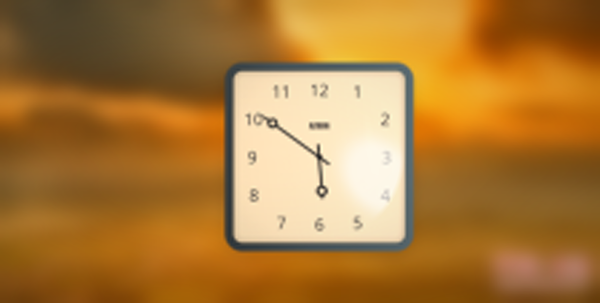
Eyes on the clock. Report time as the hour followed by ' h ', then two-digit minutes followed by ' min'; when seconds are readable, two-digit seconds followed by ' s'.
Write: 5 h 51 min
